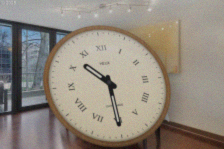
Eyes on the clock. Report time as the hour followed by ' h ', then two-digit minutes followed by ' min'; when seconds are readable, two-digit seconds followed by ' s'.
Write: 10 h 30 min
